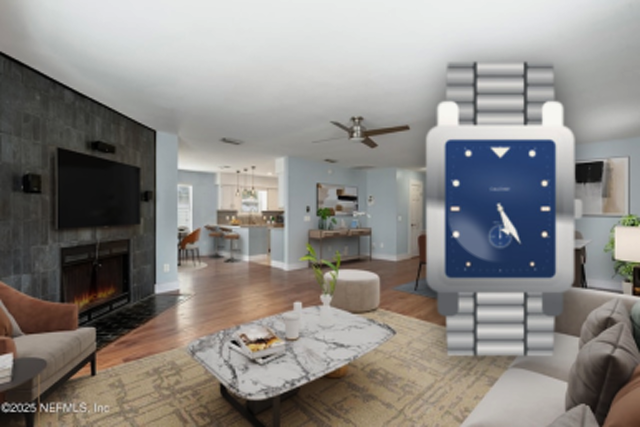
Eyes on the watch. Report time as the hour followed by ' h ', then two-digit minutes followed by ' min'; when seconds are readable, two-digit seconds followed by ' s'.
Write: 5 h 25 min
